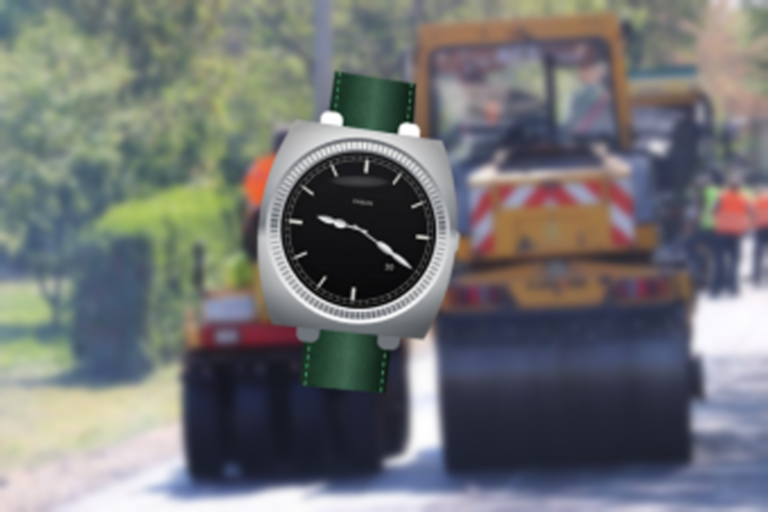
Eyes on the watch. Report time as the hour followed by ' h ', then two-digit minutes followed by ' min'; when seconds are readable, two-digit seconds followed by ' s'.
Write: 9 h 20 min
